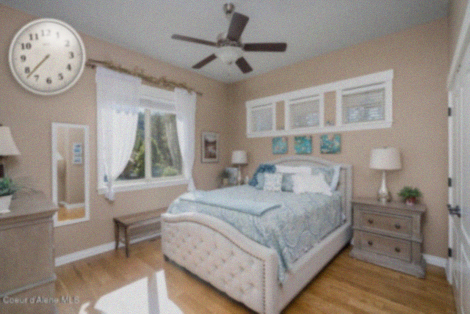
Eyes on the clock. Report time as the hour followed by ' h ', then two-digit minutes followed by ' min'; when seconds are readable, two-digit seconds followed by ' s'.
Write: 7 h 38 min
